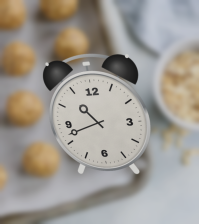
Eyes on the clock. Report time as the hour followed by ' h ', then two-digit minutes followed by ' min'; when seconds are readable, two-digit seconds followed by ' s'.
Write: 10 h 42 min
